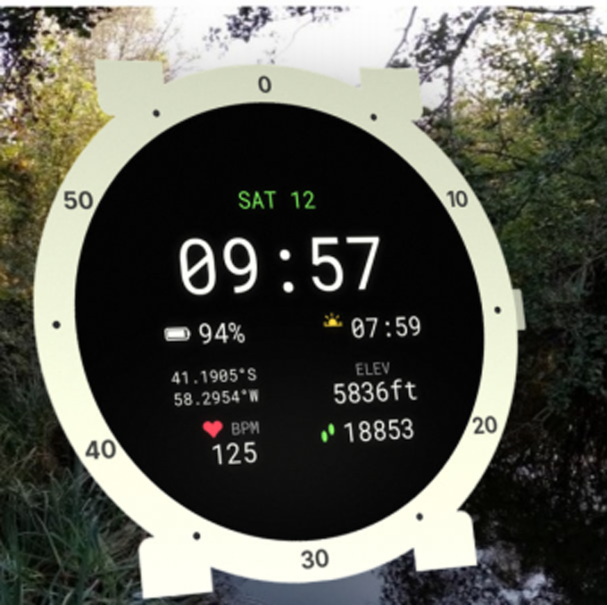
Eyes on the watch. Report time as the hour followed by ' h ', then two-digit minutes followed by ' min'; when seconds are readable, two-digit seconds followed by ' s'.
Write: 9 h 57 min
